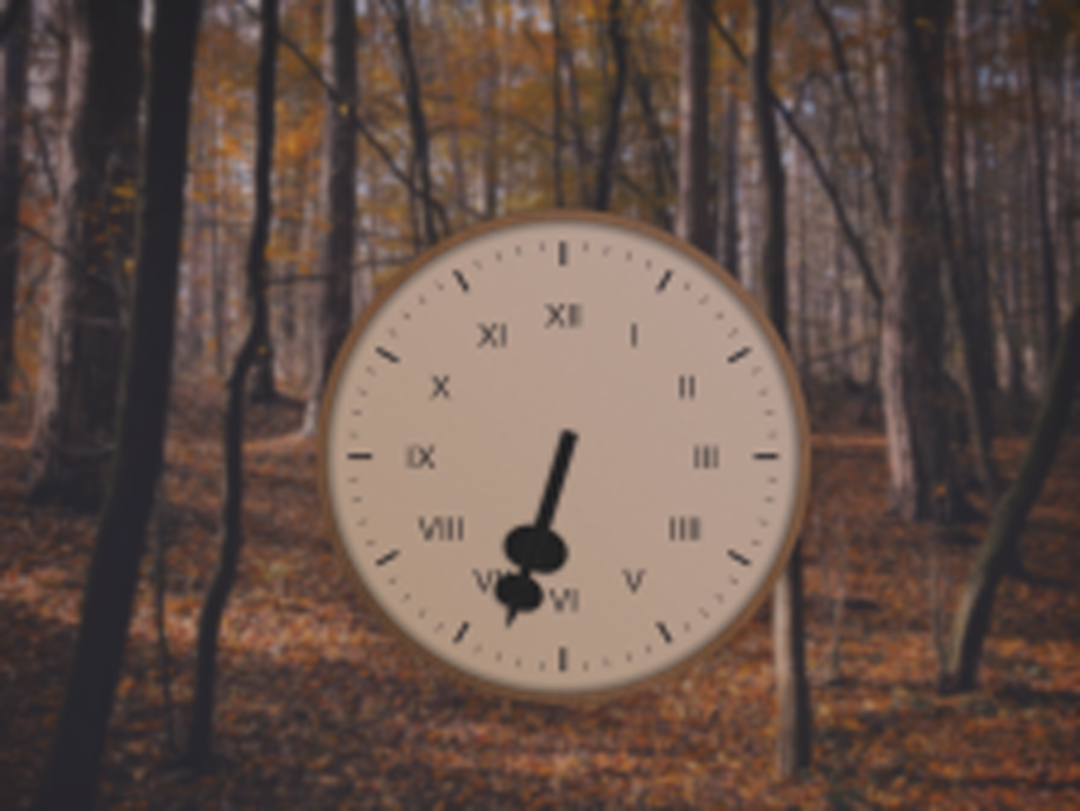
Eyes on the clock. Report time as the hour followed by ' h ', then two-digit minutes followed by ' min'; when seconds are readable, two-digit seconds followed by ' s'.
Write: 6 h 33 min
